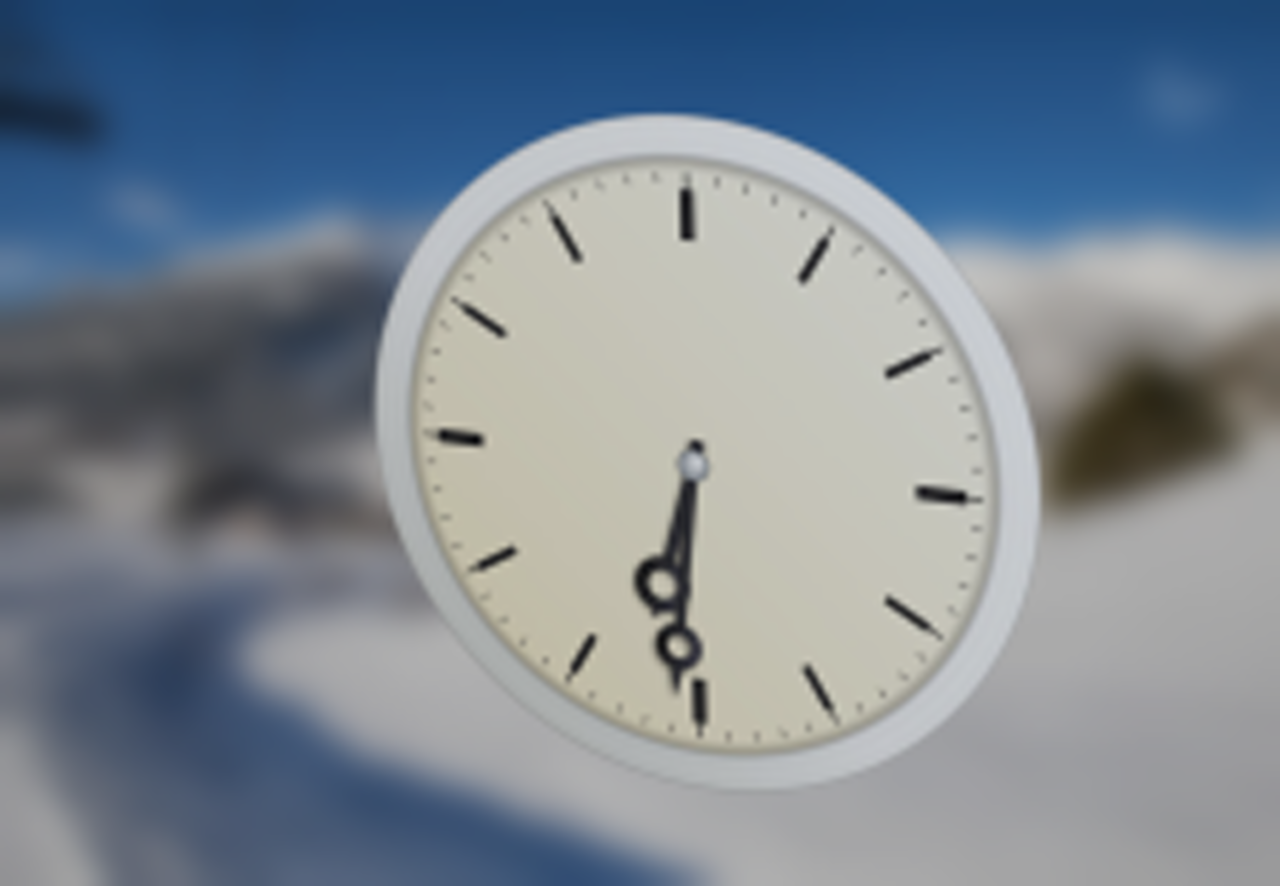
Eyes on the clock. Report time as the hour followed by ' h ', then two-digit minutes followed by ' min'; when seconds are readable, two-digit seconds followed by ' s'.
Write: 6 h 31 min
